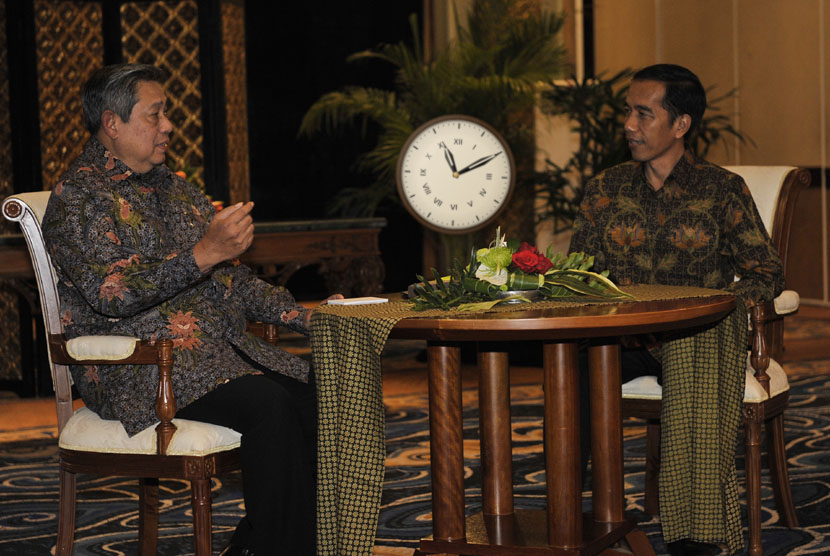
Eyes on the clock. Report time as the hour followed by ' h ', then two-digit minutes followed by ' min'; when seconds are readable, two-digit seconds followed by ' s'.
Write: 11 h 10 min
